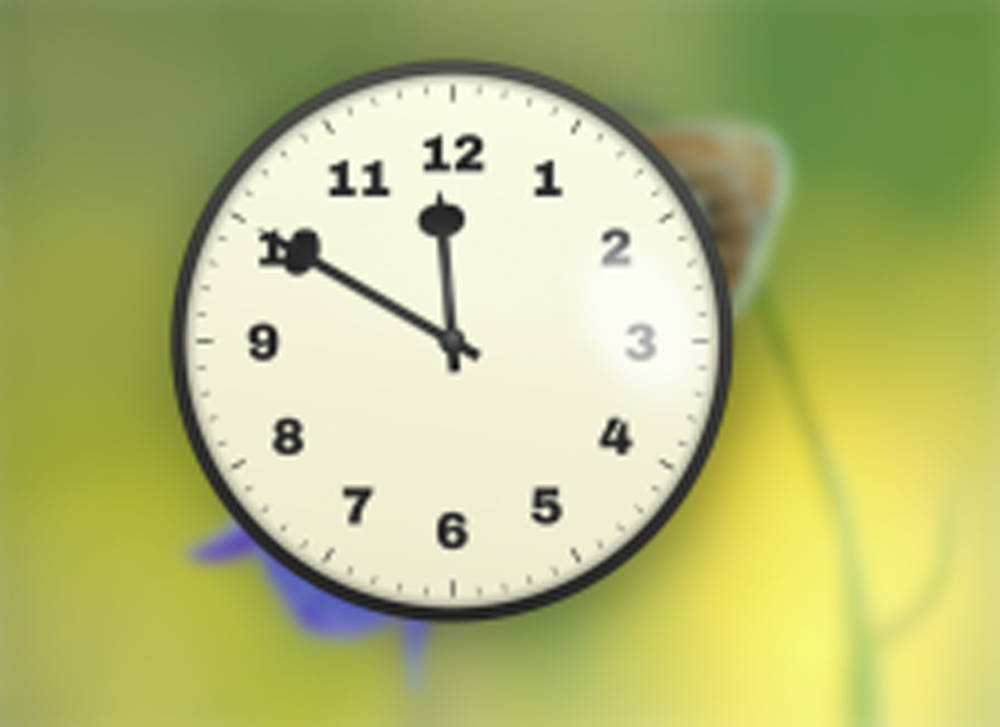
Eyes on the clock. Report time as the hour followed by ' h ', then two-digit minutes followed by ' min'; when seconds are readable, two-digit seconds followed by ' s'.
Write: 11 h 50 min
